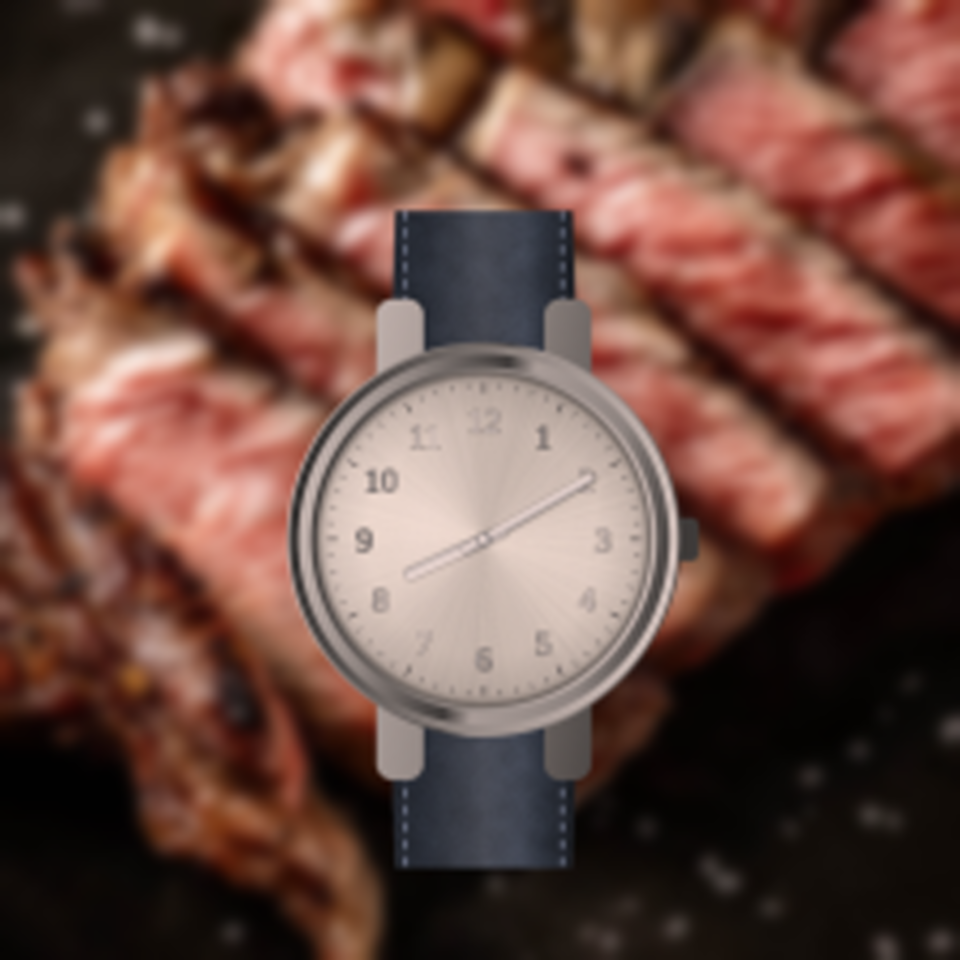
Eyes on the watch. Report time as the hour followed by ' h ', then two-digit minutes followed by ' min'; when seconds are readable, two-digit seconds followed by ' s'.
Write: 8 h 10 min
